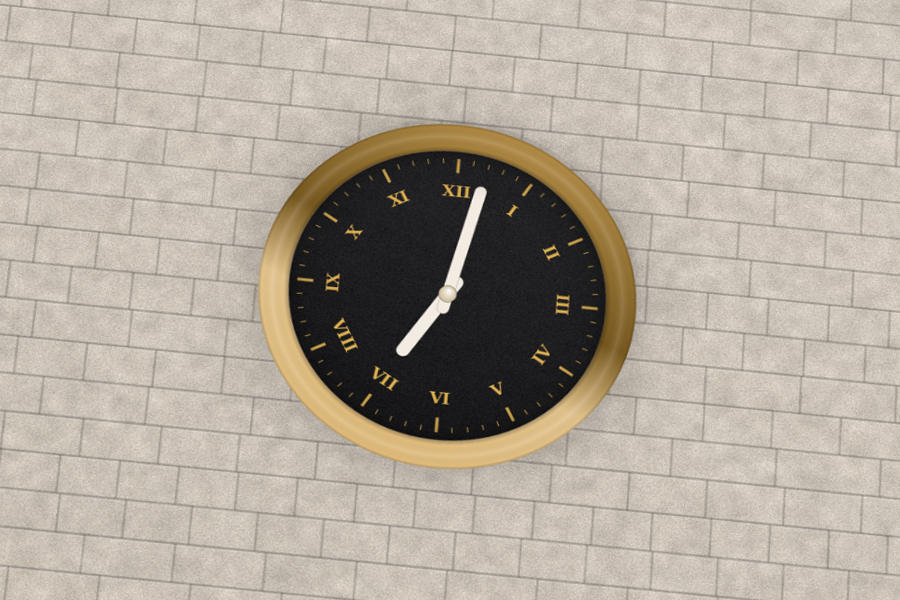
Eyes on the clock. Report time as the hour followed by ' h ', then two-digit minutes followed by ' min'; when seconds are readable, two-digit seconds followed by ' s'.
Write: 7 h 02 min
